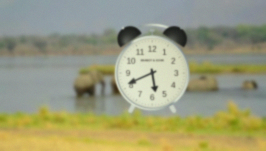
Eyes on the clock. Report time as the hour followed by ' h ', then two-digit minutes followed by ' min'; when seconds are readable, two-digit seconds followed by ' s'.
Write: 5 h 41 min
